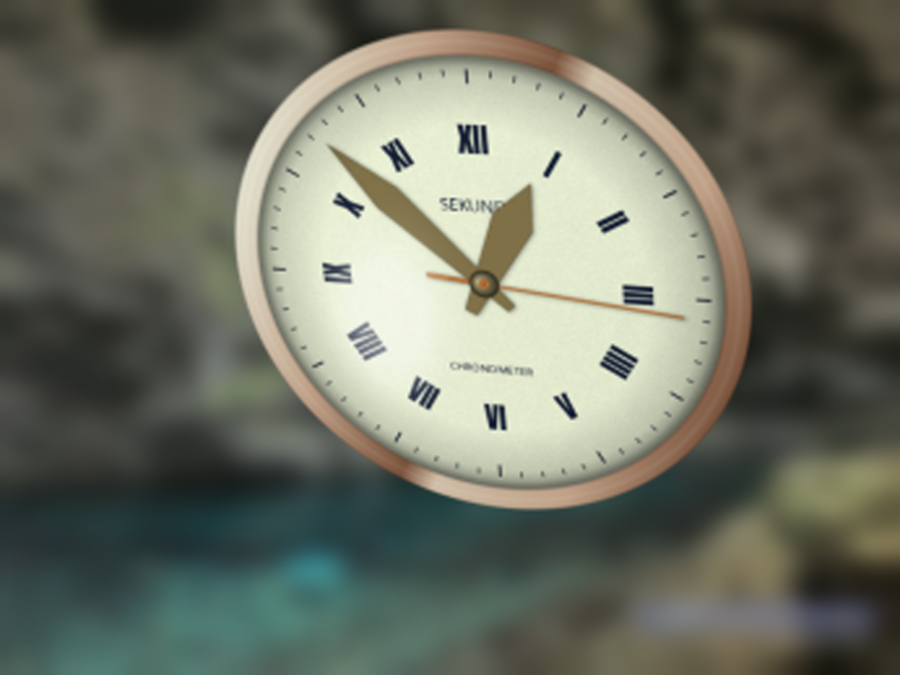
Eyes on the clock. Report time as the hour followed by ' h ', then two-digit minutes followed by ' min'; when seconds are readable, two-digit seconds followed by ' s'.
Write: 12 h 52 min 16 s
